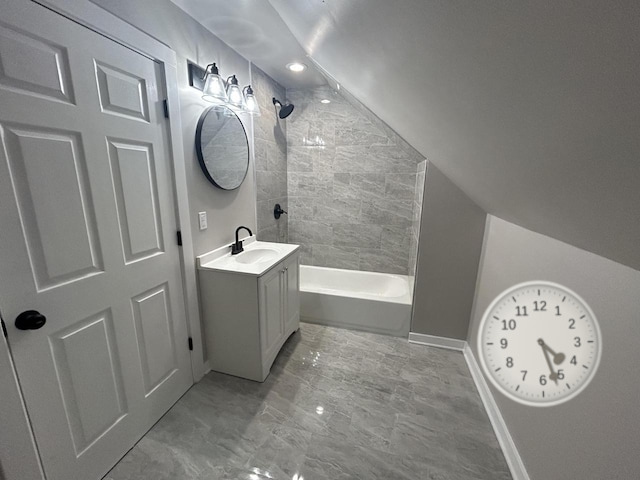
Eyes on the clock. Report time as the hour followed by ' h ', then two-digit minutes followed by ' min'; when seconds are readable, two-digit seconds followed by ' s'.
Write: 4 h 27 min
